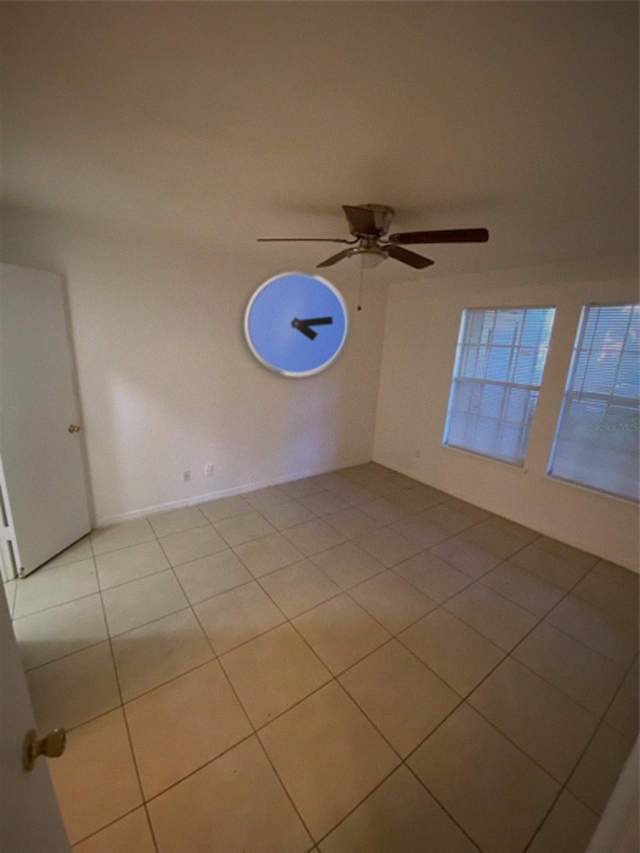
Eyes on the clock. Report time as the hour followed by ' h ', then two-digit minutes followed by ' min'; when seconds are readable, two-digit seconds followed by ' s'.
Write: 4 h 14 min
